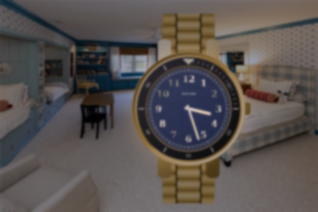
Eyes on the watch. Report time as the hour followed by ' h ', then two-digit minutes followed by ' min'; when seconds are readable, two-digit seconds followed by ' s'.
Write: 3 h 27 min
